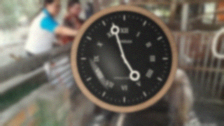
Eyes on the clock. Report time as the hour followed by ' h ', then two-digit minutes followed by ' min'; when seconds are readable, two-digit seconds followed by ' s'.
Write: 4 h 57 min
